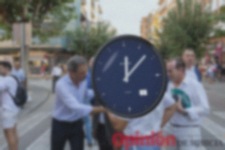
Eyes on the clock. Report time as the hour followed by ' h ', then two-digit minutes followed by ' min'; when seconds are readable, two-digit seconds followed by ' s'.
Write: 12 h 08 min
